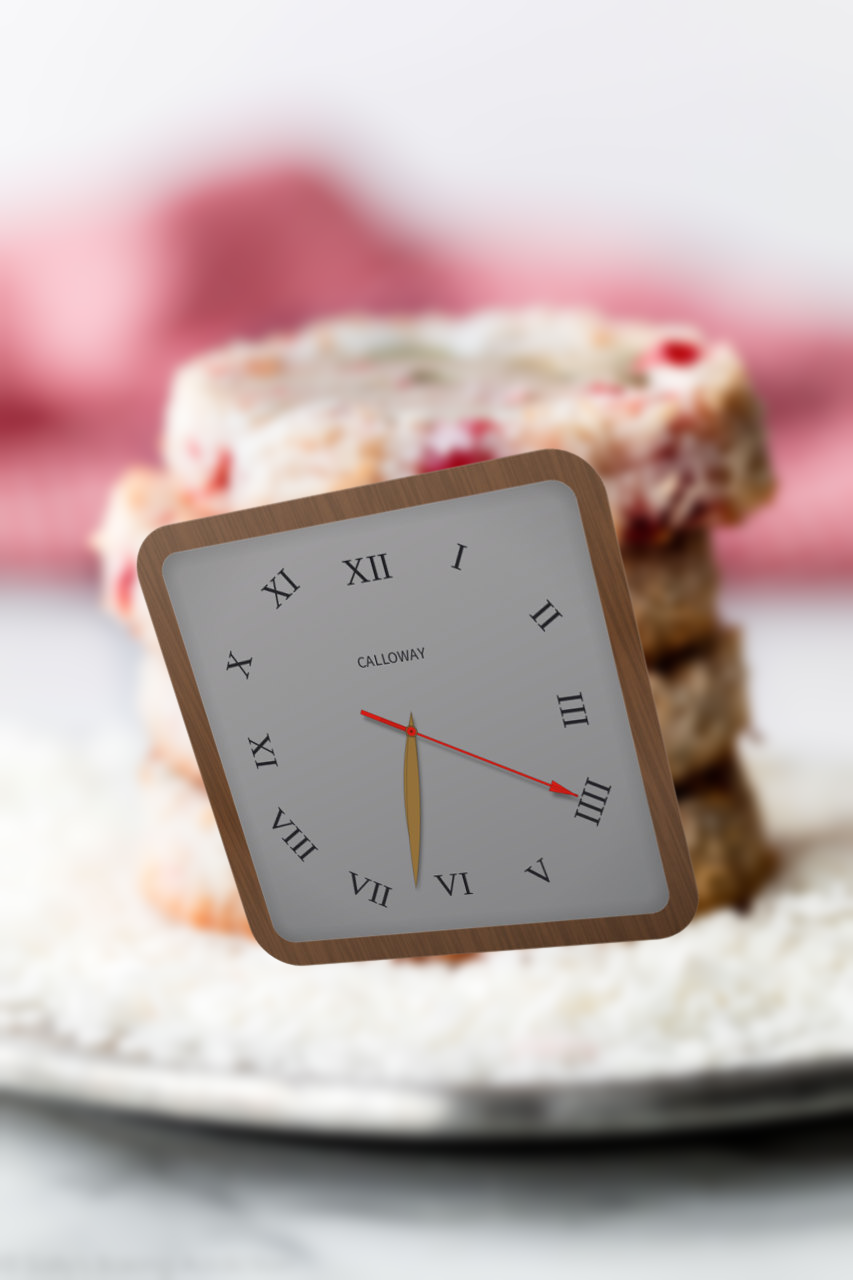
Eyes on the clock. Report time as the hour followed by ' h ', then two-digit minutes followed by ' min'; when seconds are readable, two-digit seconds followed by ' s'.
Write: 6 h 32 min 20 s
